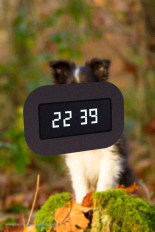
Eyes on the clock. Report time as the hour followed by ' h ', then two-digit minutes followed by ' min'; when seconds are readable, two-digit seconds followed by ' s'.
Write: 22 h 39 min
